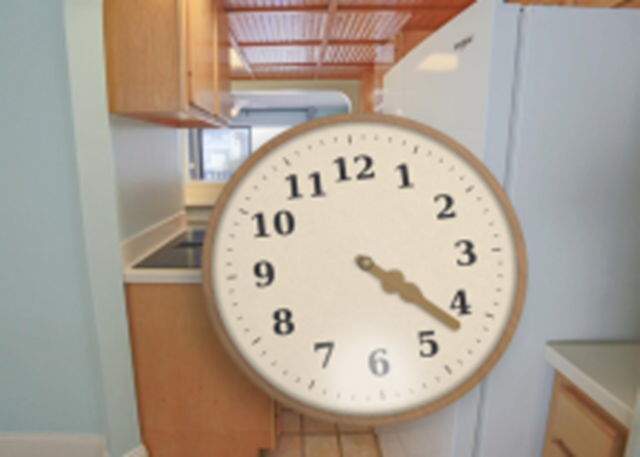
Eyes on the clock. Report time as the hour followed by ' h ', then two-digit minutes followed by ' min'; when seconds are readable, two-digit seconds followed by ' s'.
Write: 4 h 22 min
